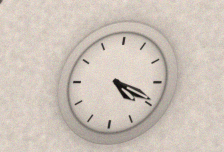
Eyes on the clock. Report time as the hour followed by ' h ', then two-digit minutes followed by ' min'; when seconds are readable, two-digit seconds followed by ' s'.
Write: 4 h 19 min
